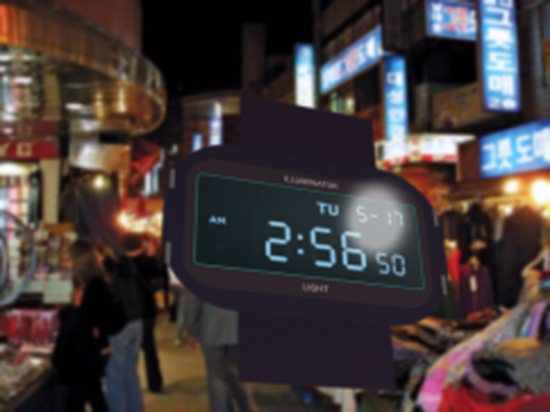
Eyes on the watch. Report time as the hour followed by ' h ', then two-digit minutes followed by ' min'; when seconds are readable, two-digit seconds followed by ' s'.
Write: 2 h 56 min 50 s
